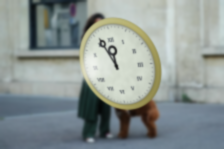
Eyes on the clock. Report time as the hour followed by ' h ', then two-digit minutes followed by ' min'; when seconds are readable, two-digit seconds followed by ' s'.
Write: 11 h 56 min
